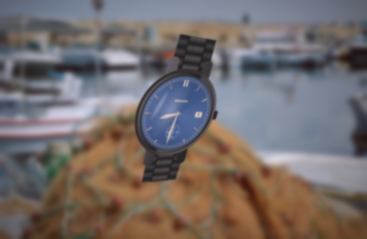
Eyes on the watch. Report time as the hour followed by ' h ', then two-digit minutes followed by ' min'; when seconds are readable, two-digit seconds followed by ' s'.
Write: 8 h 31 min
